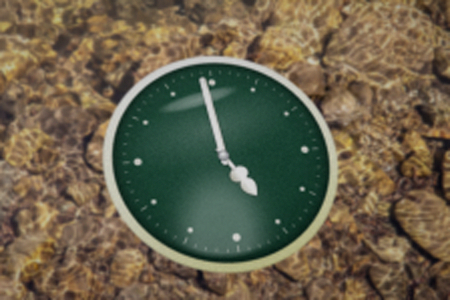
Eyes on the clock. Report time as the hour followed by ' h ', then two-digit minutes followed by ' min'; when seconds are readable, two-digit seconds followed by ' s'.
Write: 4 h 59 min
